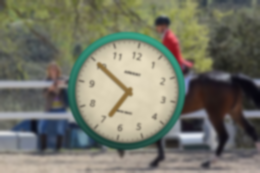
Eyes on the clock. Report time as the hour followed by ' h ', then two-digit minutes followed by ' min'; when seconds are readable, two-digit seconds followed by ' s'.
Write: 6 h 50 min
